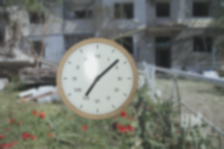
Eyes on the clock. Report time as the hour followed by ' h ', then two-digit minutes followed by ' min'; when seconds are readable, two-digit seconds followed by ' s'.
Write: 7 h 08 min
